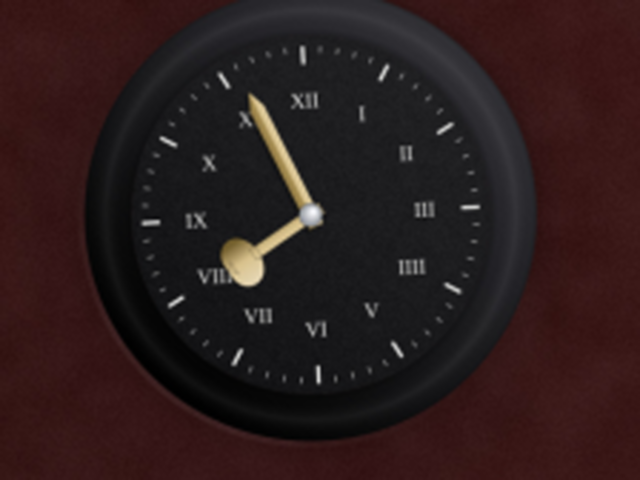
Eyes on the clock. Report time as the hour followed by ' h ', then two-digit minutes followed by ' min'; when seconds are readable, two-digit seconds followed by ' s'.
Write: 7 h 56 min
